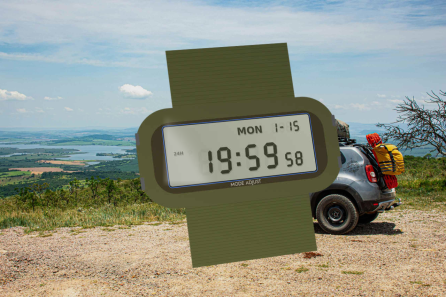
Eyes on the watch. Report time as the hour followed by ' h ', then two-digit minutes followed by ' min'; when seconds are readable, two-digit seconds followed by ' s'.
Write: 19 h 59 min 58 s
